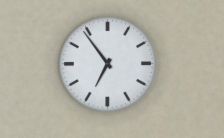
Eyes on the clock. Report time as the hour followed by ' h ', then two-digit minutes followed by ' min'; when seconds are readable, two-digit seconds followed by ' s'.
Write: 6 h 54 min
